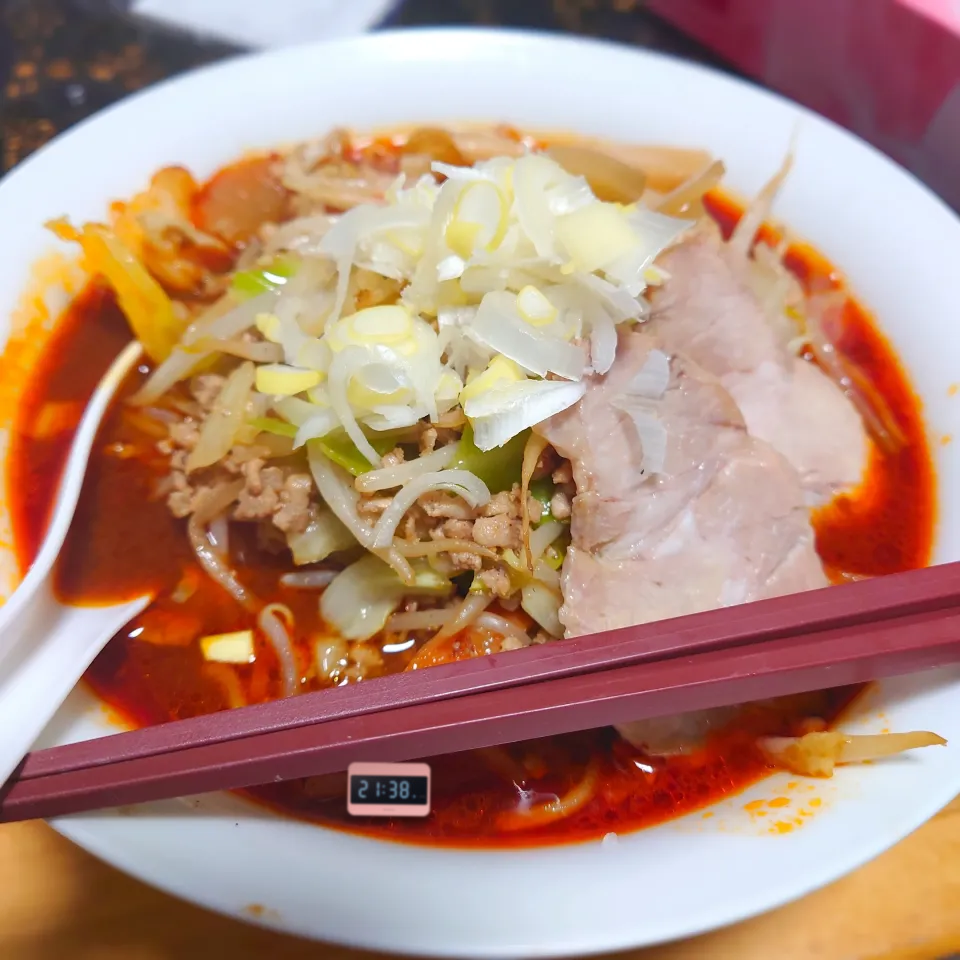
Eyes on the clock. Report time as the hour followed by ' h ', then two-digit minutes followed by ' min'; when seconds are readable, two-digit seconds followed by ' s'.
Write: 21 h 38 min
